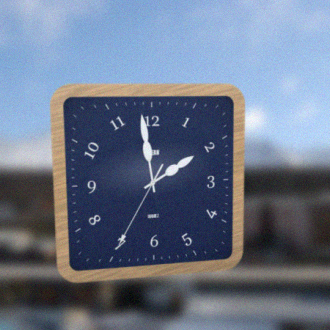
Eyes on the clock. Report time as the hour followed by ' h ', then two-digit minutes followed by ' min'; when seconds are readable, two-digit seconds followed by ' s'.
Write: 1 h 58 min 35 s
